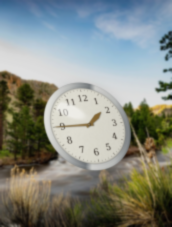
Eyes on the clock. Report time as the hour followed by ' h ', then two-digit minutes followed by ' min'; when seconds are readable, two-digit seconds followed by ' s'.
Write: 1 h 45 min
